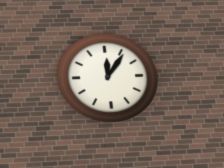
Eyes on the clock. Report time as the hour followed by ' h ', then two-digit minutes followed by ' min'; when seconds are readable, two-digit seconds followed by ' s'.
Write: 12 h 06 min
